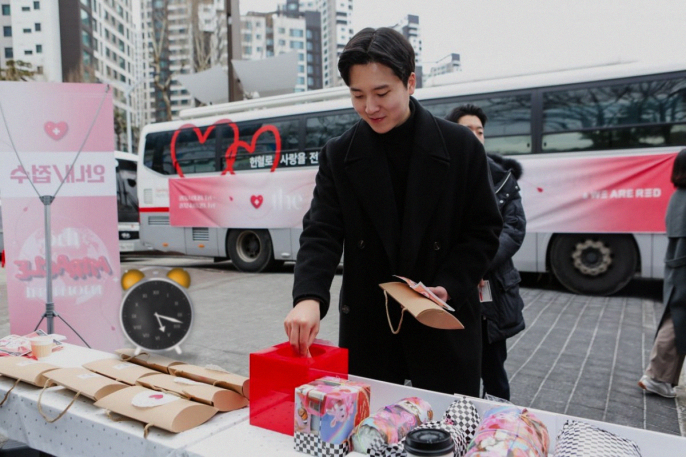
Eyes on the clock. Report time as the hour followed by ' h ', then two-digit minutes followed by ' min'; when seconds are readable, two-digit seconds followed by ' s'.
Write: 5 h 18 min
